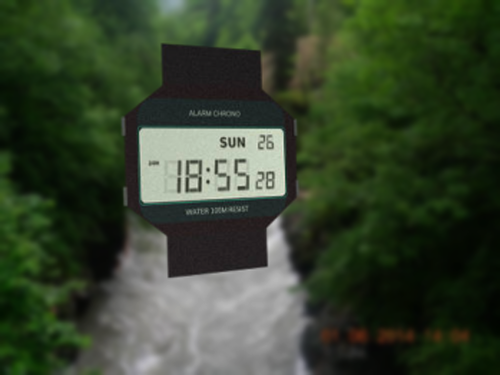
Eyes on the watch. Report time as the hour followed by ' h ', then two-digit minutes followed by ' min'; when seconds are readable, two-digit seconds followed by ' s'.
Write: 18 h 55 min 28 s
